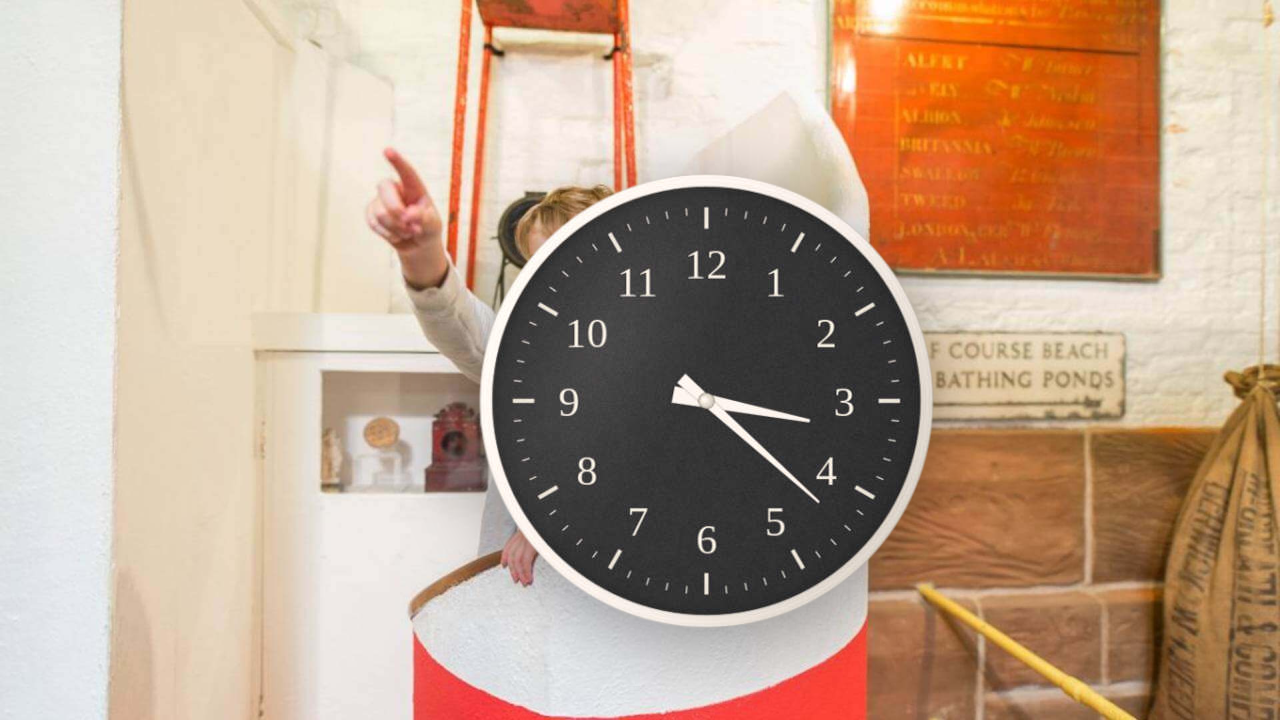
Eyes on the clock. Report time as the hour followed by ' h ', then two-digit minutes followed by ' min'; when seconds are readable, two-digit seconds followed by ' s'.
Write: 3 h 22 min
